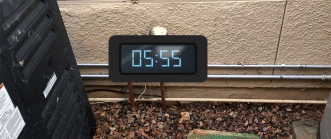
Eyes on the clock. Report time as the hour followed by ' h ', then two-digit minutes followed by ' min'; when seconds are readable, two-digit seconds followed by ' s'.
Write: 5 h 55 min
